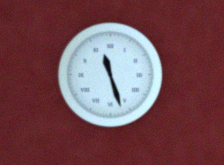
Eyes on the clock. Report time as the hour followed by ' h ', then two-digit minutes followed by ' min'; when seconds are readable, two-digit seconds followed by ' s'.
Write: 11 h 27 min
